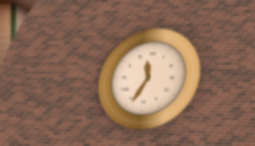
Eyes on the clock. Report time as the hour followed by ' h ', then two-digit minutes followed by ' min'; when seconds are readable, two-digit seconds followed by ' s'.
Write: 11 h 34 min
